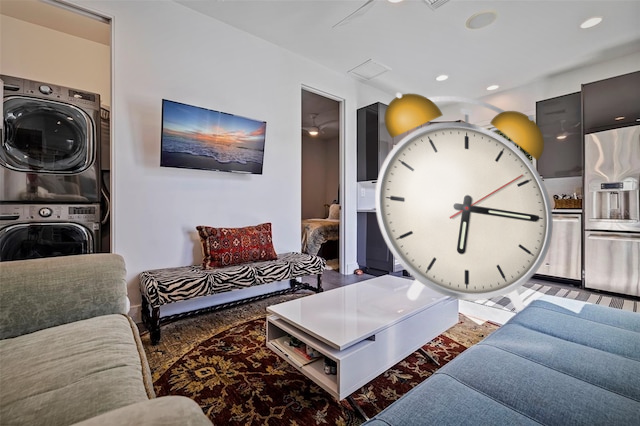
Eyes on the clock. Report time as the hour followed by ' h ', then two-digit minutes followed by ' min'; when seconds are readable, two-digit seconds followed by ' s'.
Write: 6 h 15 min 09 s
